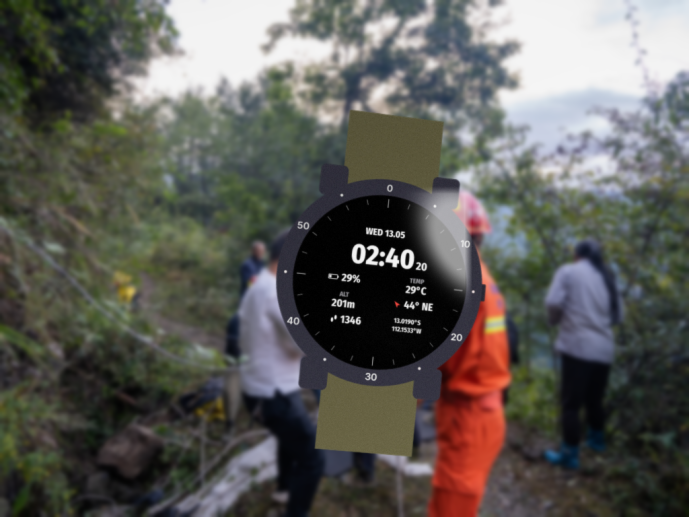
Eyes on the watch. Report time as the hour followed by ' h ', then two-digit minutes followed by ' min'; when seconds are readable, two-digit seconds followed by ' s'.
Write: 2 h 40 min 20 s
